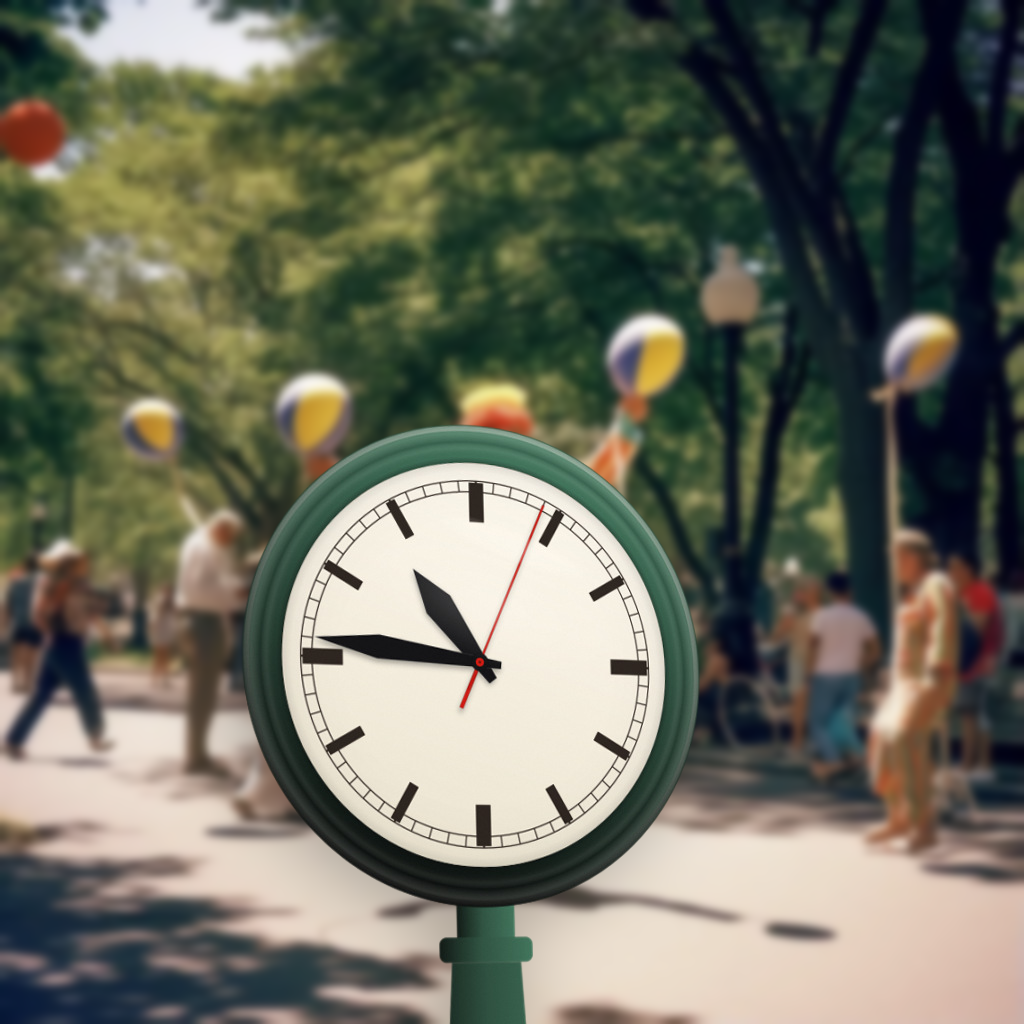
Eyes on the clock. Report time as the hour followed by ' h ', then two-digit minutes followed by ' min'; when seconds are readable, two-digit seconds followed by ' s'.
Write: 10 h 46 min 04 s
